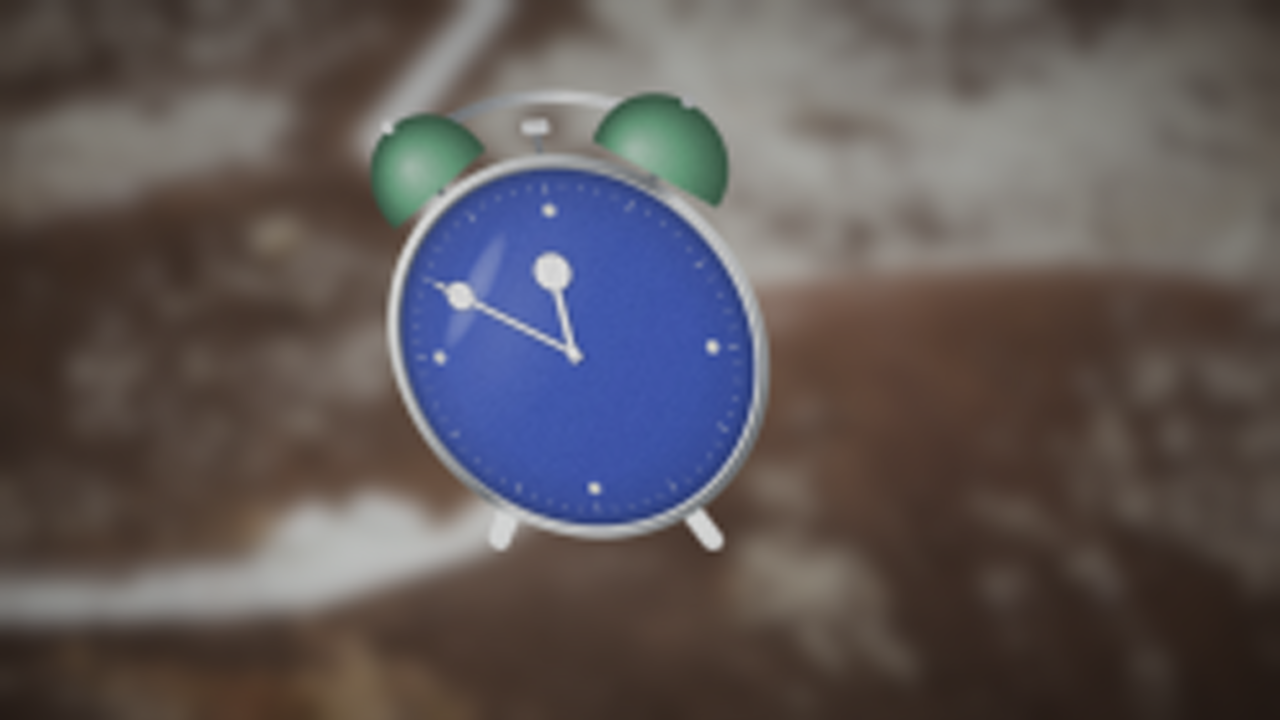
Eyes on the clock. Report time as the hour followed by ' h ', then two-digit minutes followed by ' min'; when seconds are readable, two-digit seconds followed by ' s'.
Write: 11 h 50 min
